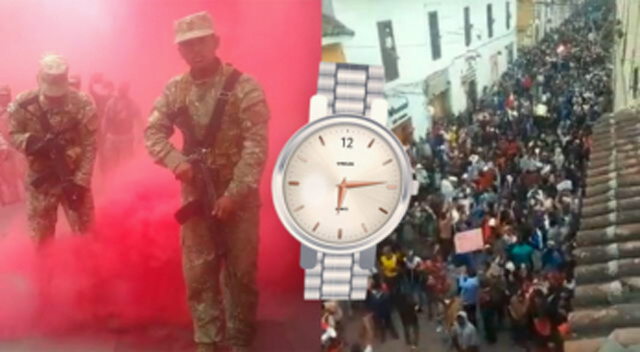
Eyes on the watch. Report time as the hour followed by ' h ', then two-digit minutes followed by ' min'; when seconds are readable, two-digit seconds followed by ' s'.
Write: 6 h 14 min
